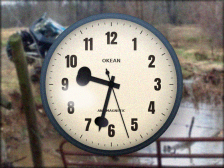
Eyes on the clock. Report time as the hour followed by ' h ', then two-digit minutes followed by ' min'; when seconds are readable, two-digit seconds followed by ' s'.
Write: 9 h 32 min 27 s
